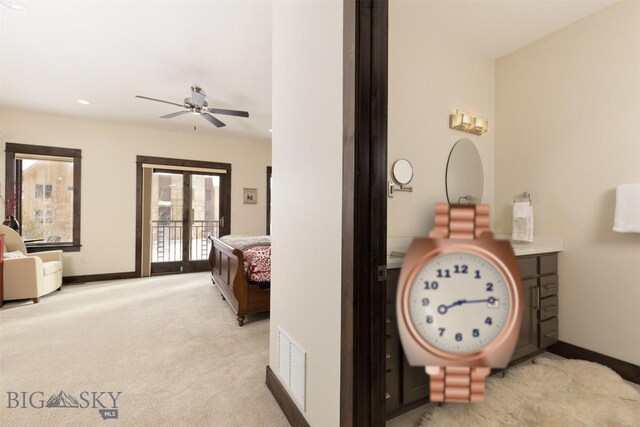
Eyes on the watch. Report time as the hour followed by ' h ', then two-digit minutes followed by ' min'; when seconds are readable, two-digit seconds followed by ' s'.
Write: 8 h 14 min
